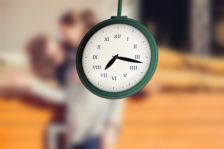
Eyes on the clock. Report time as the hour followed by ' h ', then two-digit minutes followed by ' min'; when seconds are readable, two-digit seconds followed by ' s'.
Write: 7 h 17 min
